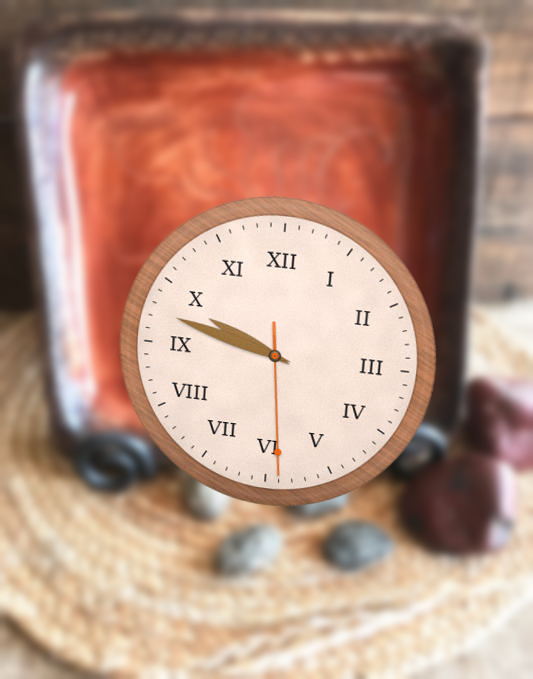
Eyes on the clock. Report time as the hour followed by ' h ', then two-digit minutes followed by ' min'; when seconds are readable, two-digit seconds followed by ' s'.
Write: 9 h 47 min 29 s
